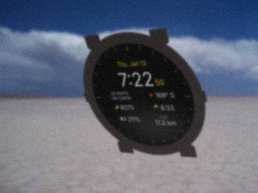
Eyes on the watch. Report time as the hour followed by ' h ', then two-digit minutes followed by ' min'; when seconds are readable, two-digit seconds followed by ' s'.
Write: 7 h 22 min
